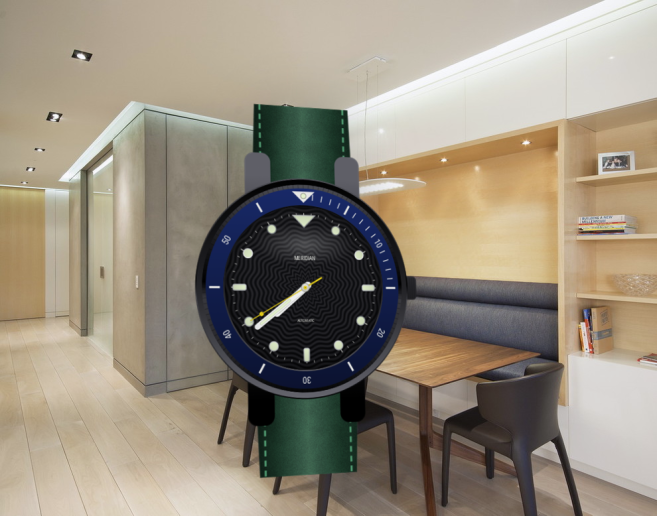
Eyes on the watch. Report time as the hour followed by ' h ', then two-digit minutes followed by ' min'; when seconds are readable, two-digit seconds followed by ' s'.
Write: 7 h 38 min 40 s
